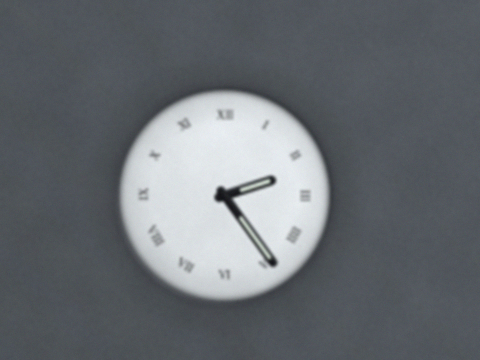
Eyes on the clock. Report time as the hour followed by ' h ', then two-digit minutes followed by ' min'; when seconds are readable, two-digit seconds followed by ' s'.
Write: 2 h 24 min
